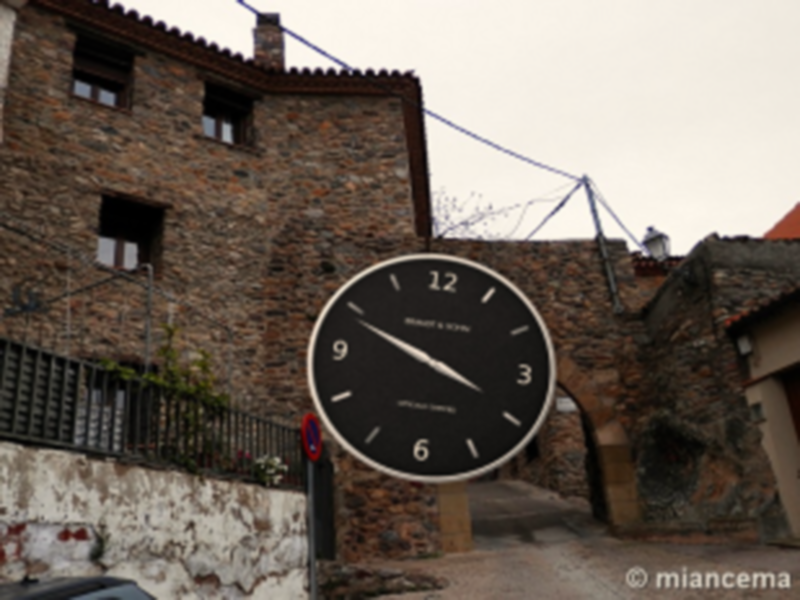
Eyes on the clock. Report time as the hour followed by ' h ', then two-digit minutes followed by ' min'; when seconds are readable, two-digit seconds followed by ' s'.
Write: 3 h 49 min
